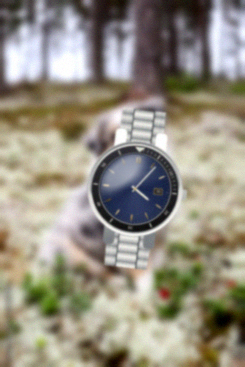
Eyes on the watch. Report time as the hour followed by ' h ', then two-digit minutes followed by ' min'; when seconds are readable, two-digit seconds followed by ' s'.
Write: 4 h 06 min
